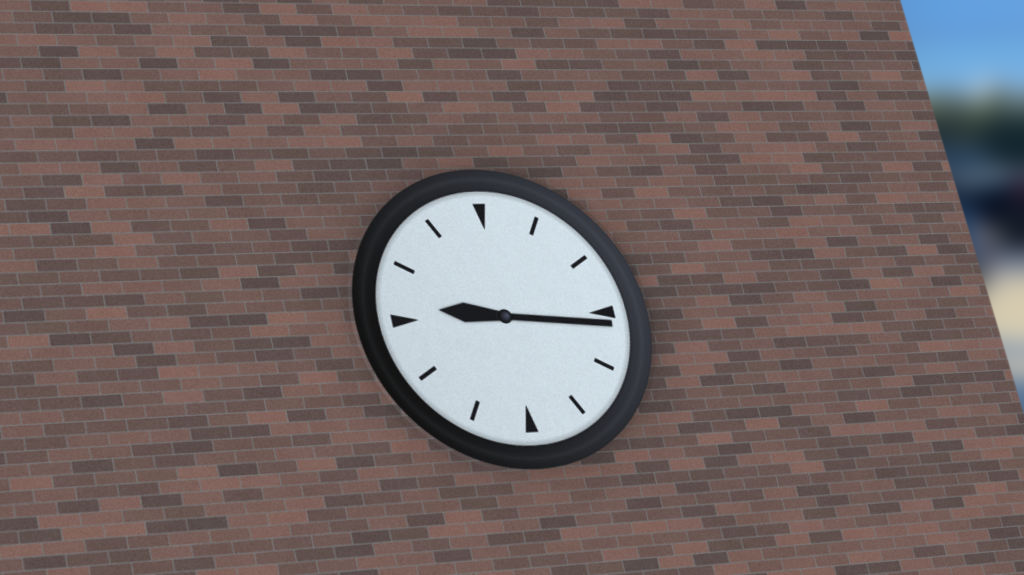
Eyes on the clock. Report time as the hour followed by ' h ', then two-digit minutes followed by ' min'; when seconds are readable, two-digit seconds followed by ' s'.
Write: 9 h 16 min
